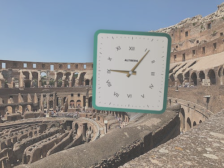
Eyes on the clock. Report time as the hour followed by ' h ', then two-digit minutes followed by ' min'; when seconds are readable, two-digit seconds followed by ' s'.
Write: 9 h 06 min
